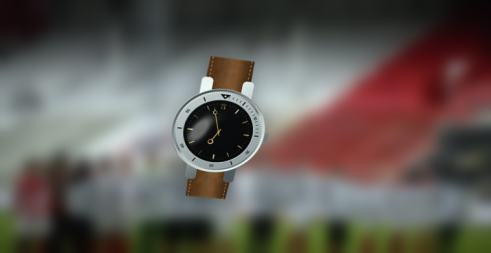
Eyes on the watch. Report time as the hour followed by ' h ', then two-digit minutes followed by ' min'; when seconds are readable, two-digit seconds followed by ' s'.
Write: 6 h 57 min
